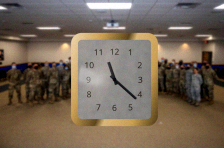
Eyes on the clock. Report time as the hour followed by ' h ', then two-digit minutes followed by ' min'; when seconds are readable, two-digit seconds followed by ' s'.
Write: 11 h 22 min
